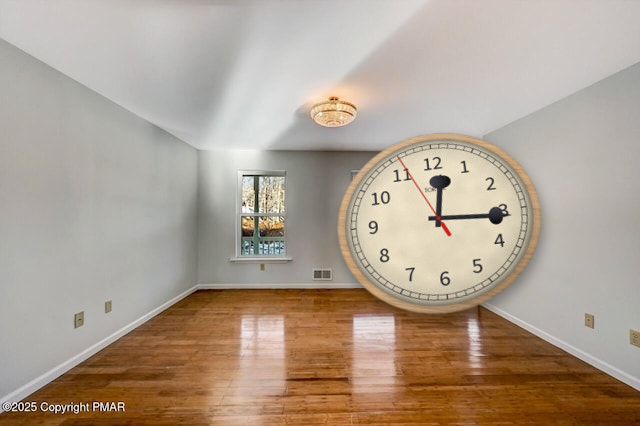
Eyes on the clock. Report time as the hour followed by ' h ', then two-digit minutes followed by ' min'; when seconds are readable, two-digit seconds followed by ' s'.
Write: 12 h 15 min 56 s
